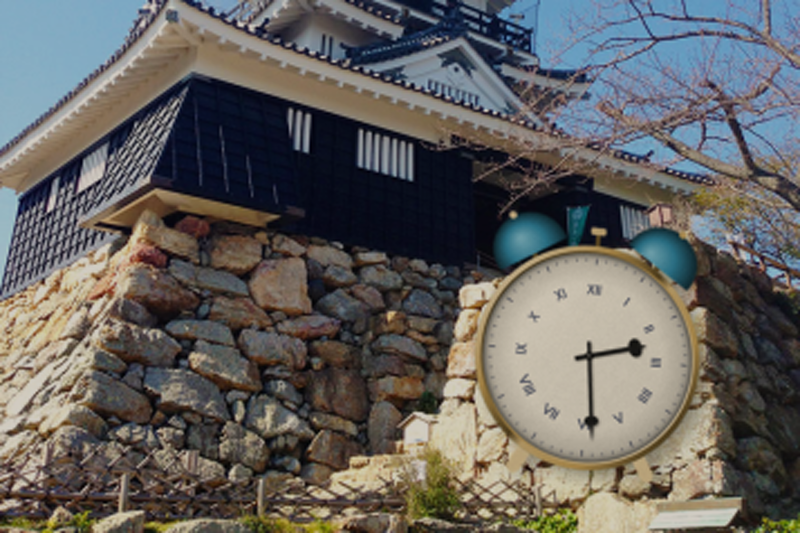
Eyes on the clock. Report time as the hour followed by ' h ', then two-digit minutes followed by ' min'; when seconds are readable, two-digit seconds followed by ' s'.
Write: 2 h 29 min
